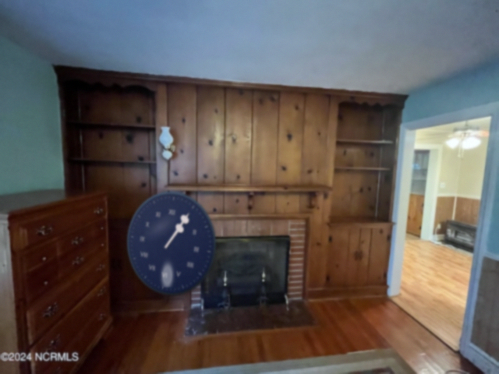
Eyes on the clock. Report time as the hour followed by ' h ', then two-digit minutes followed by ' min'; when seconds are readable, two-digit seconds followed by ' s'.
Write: 1 h 05 min
